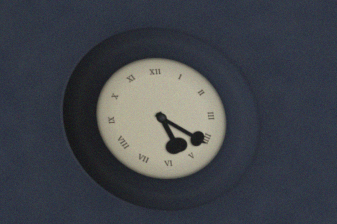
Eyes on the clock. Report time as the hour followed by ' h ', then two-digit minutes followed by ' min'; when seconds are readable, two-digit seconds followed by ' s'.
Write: 5 h 21 min
